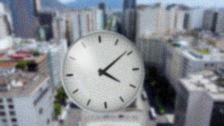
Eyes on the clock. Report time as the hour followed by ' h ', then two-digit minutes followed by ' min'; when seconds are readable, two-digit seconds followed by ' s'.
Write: 4 h 09 min
